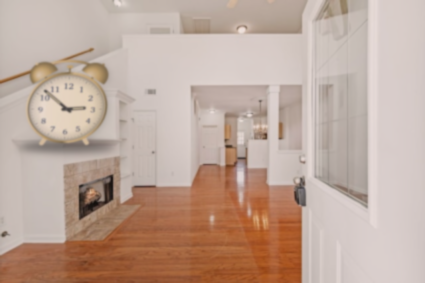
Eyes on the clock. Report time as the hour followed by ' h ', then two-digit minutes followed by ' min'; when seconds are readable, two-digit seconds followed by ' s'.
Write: 2 h 52 min
